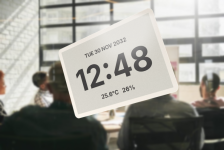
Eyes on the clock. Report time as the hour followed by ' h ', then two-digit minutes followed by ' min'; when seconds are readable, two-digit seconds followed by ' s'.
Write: 12 h 48 min
